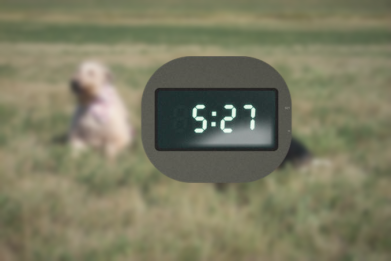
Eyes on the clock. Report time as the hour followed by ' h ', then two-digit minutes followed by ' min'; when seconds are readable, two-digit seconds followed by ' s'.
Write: 5 h 27 min
